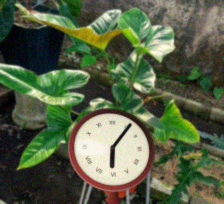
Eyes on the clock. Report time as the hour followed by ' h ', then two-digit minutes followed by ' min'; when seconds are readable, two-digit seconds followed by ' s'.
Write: 6 h 06 min
